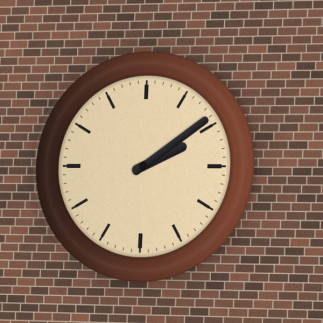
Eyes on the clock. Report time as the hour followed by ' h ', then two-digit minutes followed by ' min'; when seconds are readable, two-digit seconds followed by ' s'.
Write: 2 h 09 min
